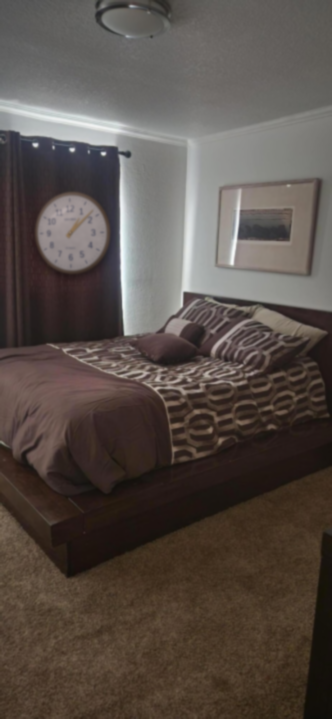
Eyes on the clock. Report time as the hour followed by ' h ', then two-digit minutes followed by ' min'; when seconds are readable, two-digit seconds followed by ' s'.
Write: 1 h 08 min
